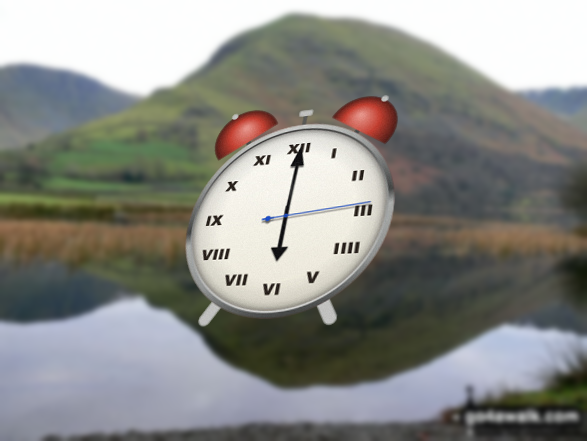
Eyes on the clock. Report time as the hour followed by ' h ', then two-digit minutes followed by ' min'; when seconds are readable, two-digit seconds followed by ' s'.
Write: 6 h 00 min 14 s
